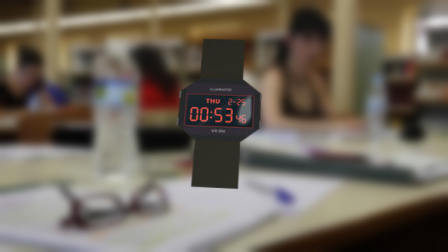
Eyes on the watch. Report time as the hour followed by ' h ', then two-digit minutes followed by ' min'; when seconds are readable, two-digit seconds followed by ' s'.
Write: 0 h 53 min 46 s
